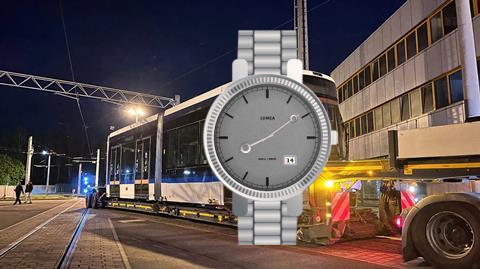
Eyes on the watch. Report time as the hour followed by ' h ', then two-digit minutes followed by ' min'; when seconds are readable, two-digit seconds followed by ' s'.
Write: 8 h 09 min
